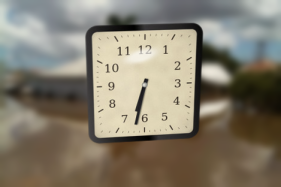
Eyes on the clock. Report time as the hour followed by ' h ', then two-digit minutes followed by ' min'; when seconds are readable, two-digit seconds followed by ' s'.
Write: 6 h 32 min
